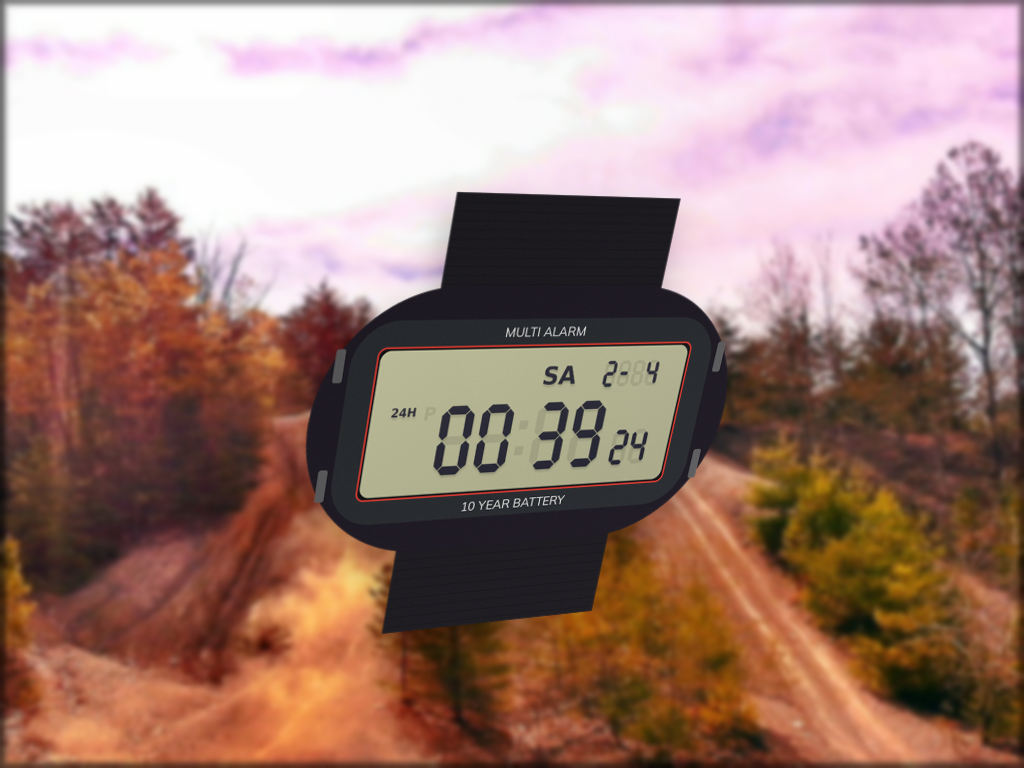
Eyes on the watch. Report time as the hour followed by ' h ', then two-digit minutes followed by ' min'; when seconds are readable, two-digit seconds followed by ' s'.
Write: 0 h 39 min 24 s
